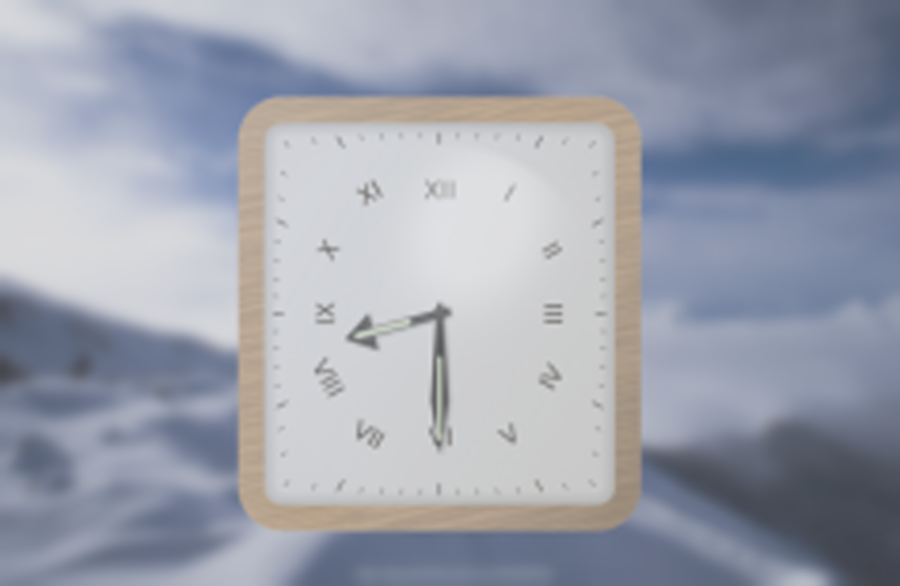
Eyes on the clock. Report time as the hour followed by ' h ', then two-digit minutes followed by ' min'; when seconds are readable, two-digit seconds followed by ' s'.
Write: 8 h 30 min
